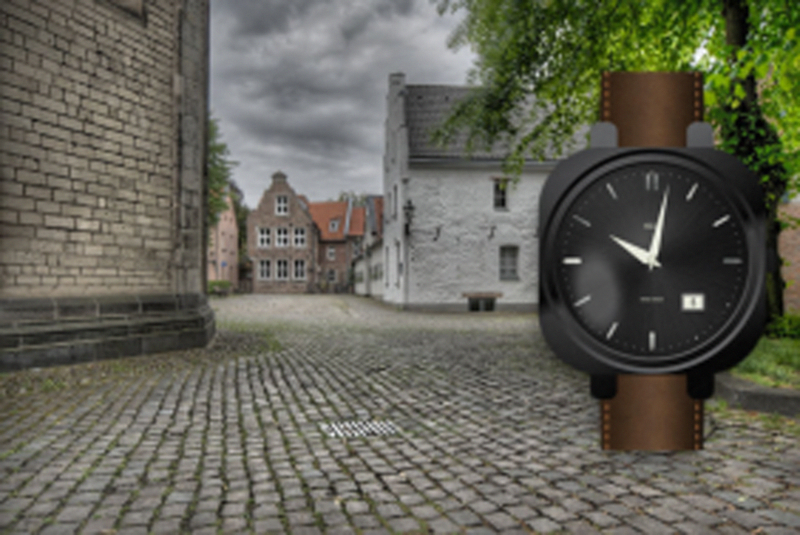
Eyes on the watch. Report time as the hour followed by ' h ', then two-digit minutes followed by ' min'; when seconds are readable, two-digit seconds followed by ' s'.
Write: 10 h 02 min
